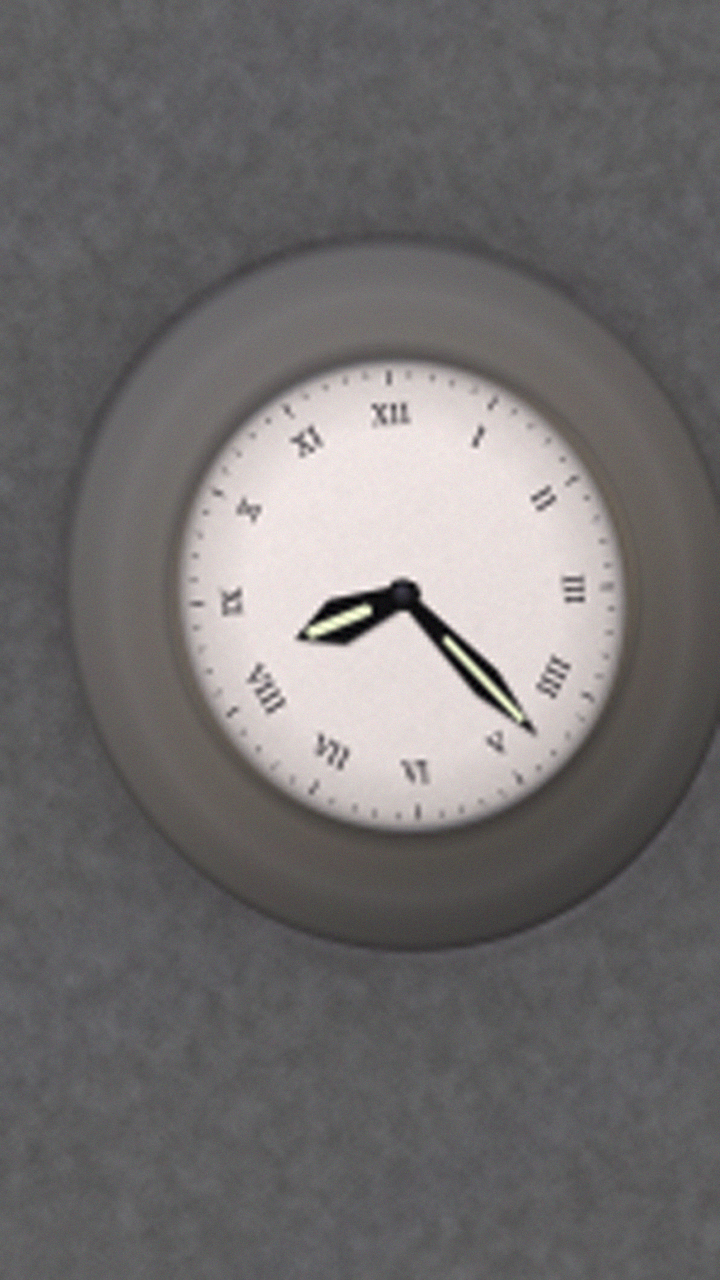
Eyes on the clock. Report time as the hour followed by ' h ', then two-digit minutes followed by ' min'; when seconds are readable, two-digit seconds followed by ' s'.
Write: 8 h 23 min
